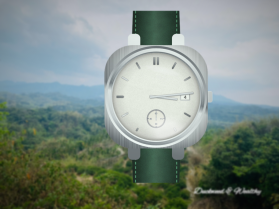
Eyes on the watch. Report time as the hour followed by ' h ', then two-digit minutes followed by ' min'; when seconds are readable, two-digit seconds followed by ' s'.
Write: 3 h 14 min
